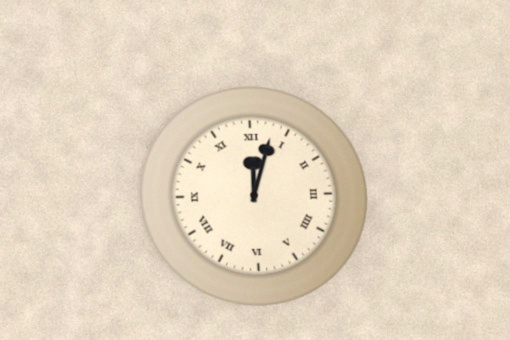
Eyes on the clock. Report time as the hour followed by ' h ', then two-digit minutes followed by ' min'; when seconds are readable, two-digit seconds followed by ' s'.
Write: 12 h 03 min
